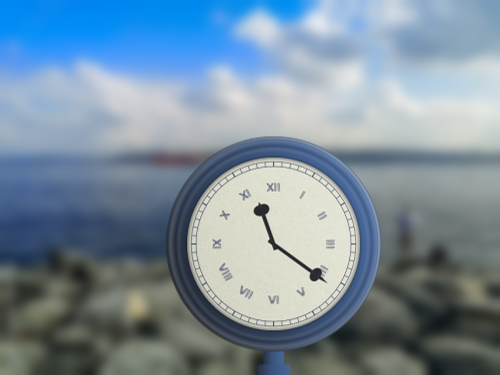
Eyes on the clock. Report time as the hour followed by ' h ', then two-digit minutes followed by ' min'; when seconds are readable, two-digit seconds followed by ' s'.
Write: 11 h 21 min
